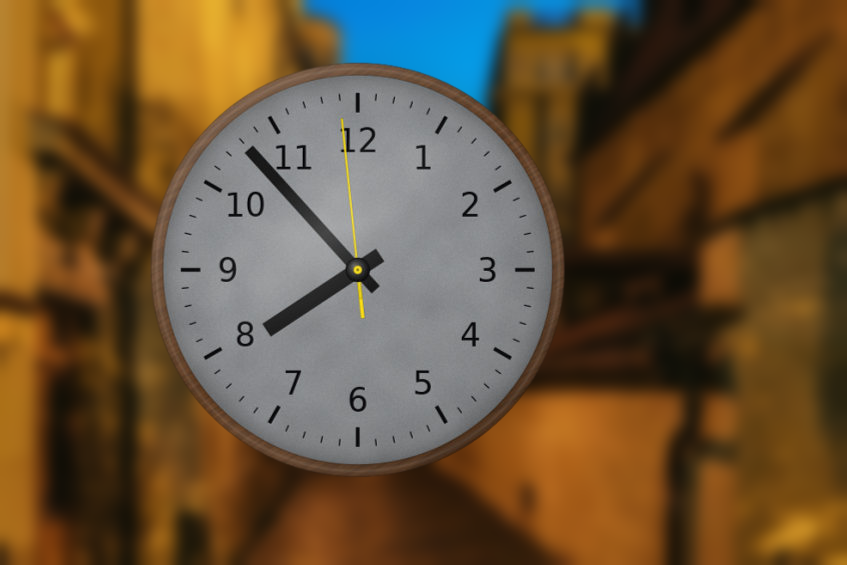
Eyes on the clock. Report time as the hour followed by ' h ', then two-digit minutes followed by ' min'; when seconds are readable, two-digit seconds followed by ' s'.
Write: 7 h 52 min 59 s
